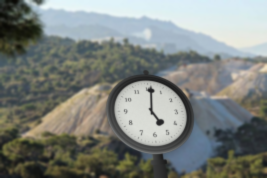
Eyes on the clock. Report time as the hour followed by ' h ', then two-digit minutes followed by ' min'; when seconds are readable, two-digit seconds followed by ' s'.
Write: 5 h 01 min
